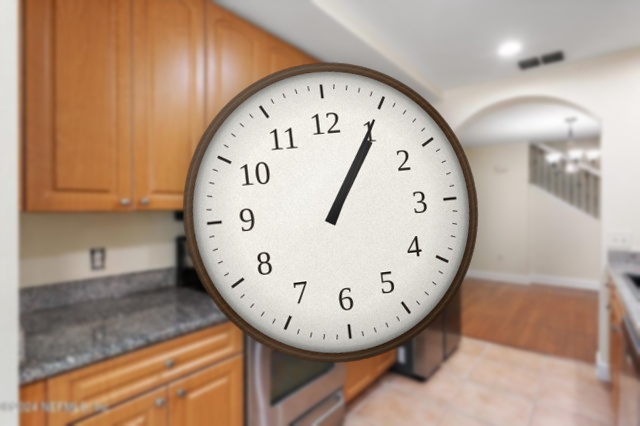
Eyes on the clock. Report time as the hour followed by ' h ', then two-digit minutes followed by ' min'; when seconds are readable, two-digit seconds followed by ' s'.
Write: 1 h 05 min
